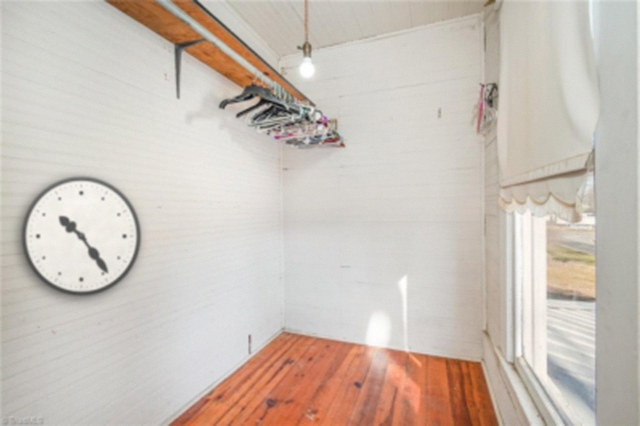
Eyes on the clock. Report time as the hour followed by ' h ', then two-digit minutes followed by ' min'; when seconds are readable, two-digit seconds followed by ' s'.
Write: 10 h 24 min
